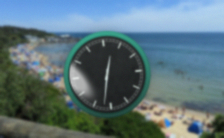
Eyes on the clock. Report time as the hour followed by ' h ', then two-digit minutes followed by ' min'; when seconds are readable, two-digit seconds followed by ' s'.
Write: 12 h 32 min
